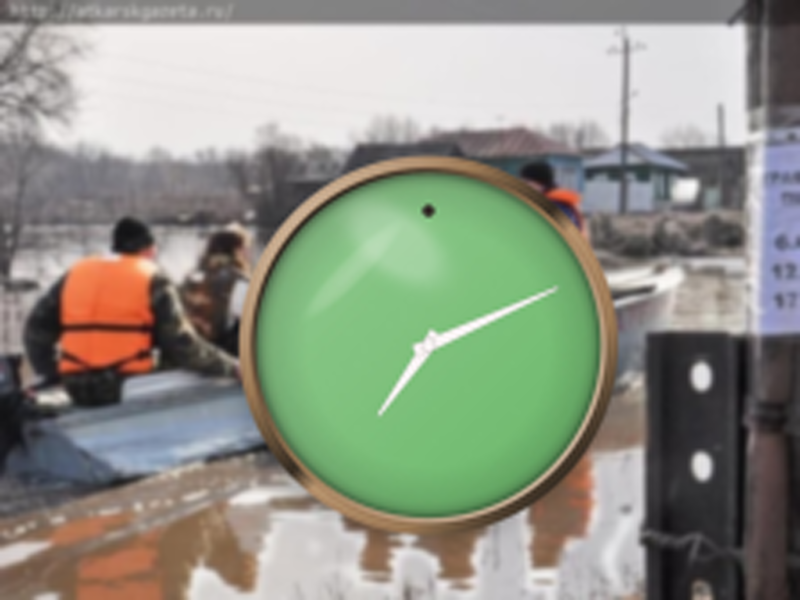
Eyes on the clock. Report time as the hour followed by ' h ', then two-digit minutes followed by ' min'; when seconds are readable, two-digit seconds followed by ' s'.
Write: 7 h 11 min
